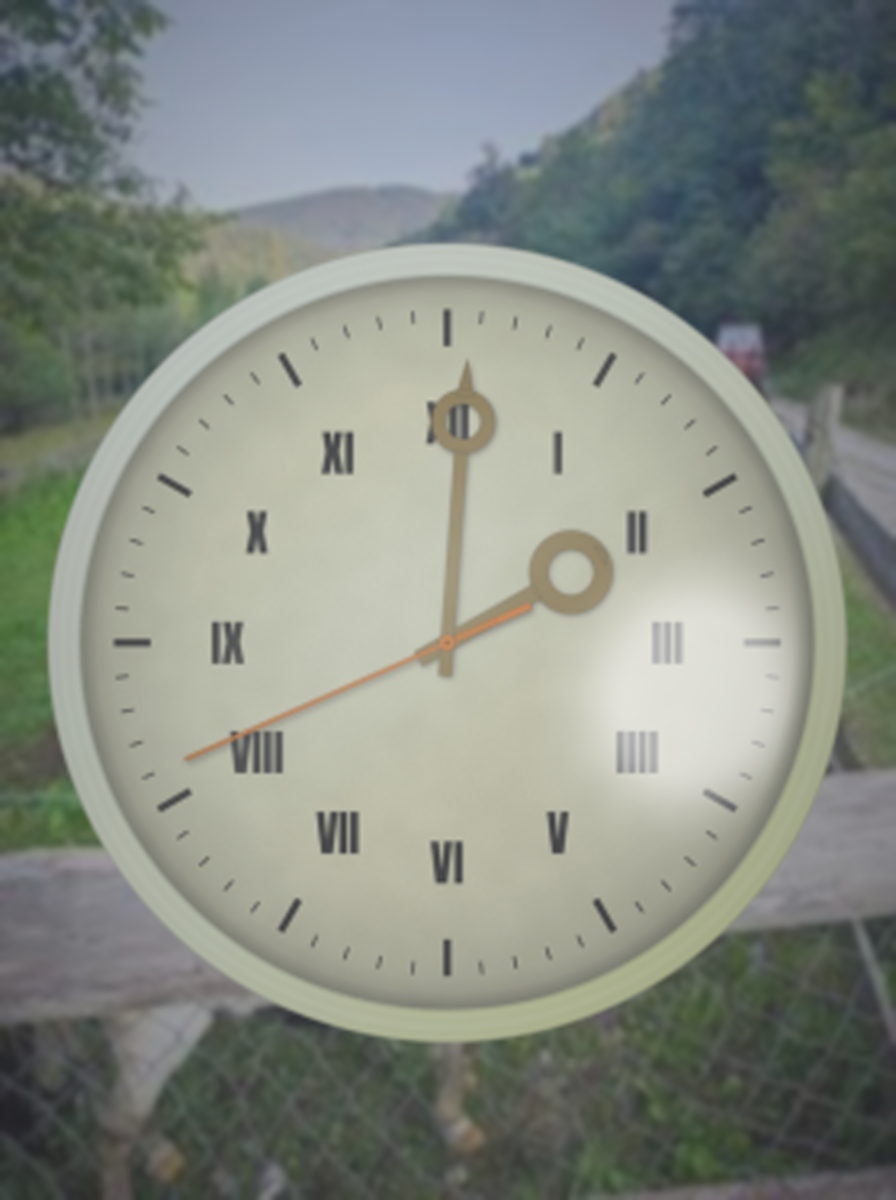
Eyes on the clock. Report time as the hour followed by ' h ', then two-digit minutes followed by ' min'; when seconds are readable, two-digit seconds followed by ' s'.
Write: 2 h 00 min 41 s
